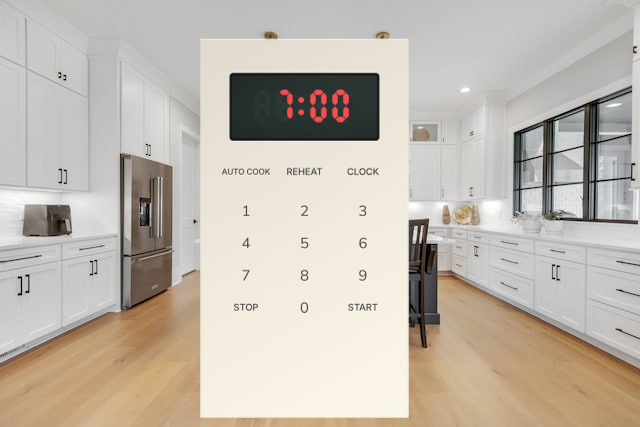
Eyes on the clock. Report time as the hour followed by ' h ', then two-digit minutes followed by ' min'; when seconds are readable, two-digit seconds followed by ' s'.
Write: 7 h 00 min
